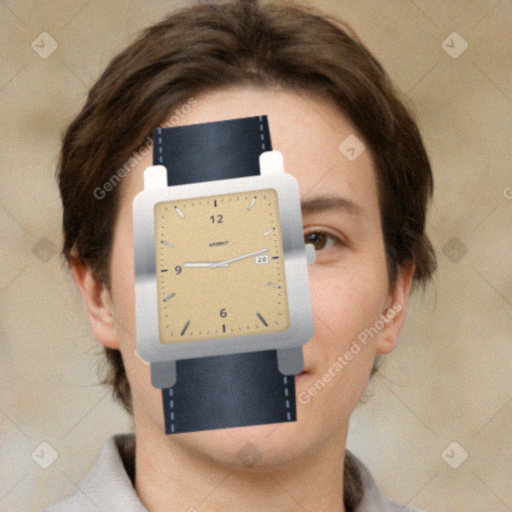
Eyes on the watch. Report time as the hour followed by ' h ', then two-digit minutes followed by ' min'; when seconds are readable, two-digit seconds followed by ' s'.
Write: 9 h 13 min
